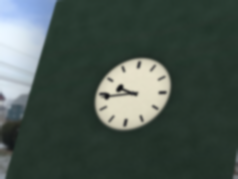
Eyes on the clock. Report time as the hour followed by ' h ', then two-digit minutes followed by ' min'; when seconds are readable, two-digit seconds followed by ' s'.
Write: 9 h 44 min
